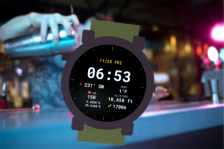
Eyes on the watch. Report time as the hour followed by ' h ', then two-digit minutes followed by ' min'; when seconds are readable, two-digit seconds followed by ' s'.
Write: 6 h 53 min
